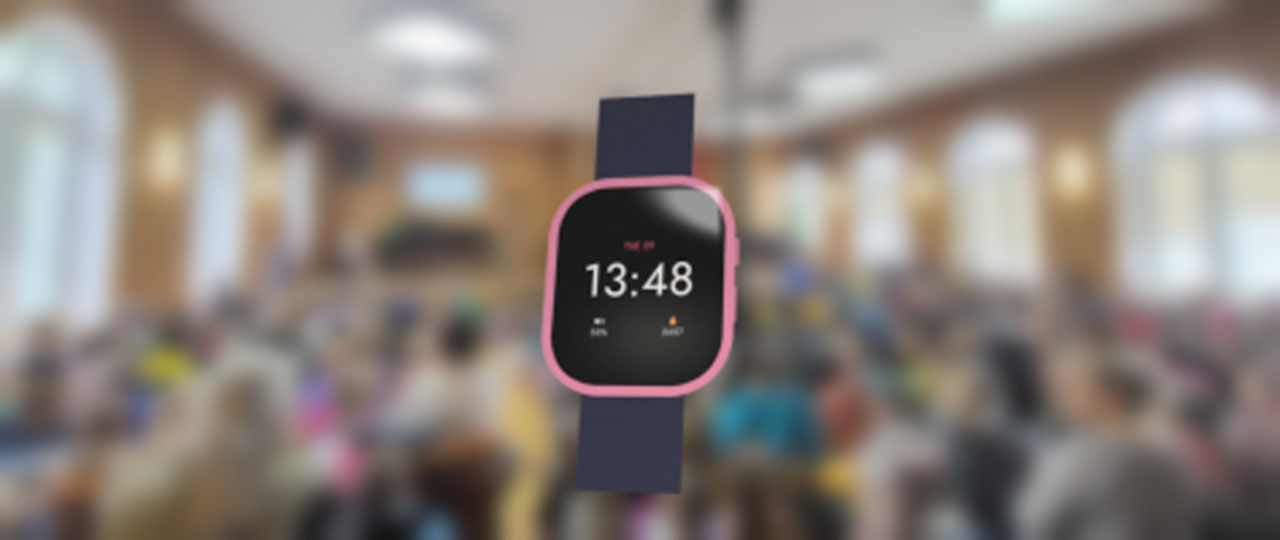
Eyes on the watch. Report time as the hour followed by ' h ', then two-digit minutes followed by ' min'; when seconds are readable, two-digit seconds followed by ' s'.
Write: 13 h 48 min
